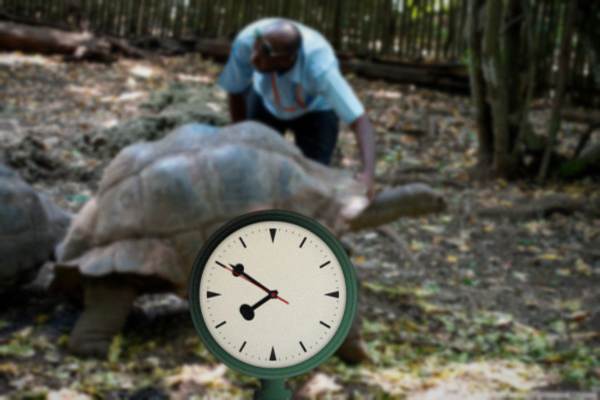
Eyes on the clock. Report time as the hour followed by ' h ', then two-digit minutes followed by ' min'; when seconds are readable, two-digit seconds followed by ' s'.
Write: 7 h 50 min 50 s
